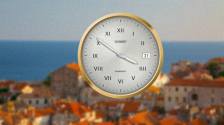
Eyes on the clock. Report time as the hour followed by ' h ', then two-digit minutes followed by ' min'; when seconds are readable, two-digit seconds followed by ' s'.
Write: 3 h 51 min
